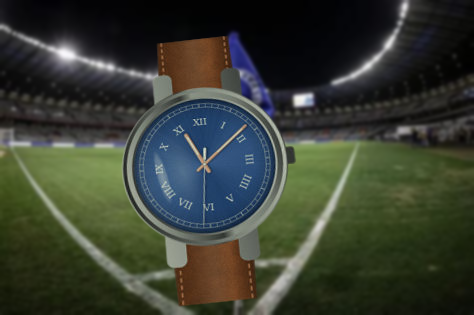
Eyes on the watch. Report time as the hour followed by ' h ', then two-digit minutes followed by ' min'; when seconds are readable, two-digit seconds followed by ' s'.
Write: 11 h 08 min 31 s
